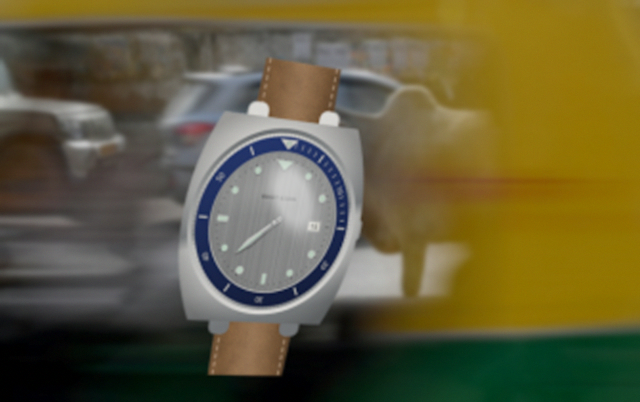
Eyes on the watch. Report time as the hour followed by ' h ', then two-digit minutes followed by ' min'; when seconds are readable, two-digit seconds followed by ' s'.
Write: 7 h 38 min
